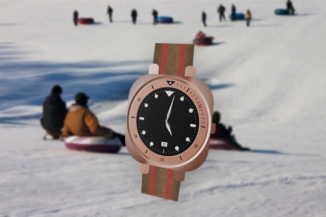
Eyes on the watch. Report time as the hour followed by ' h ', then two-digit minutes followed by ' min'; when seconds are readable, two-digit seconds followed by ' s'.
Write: 5 h 02 min
